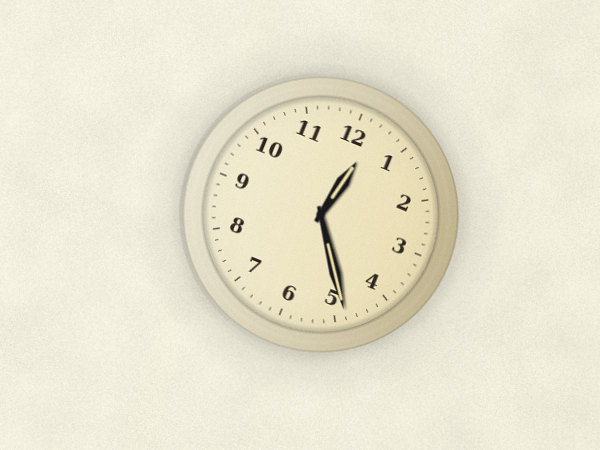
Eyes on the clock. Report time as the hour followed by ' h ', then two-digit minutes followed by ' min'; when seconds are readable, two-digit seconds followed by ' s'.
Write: 12 h 24 min
